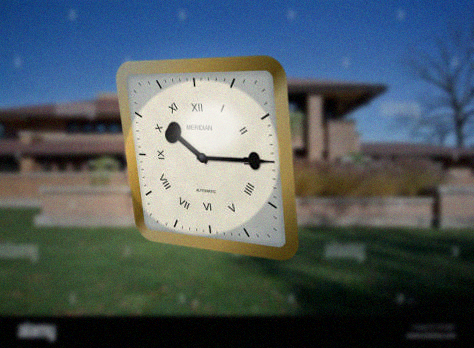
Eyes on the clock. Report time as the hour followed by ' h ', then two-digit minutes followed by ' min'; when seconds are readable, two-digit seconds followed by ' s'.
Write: 10 h 15 min
